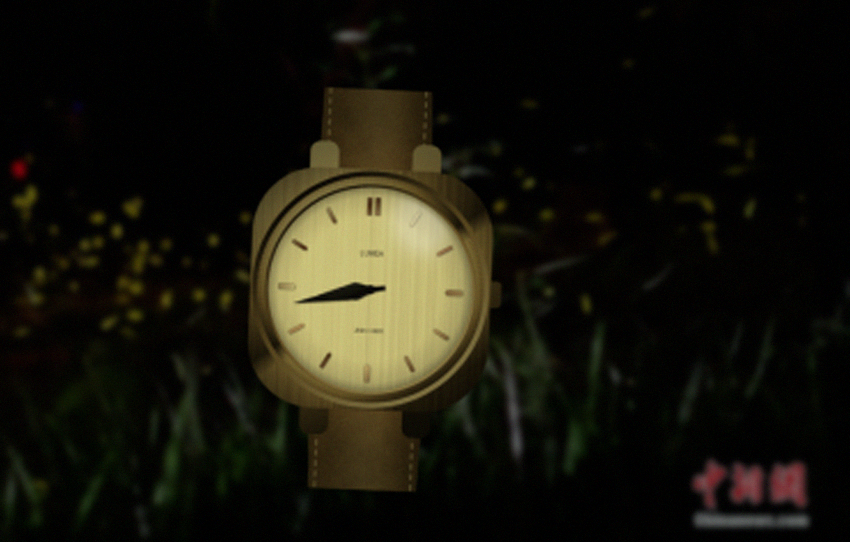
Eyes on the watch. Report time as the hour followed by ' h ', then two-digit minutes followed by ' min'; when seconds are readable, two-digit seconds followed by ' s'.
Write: 8 h 43 min
